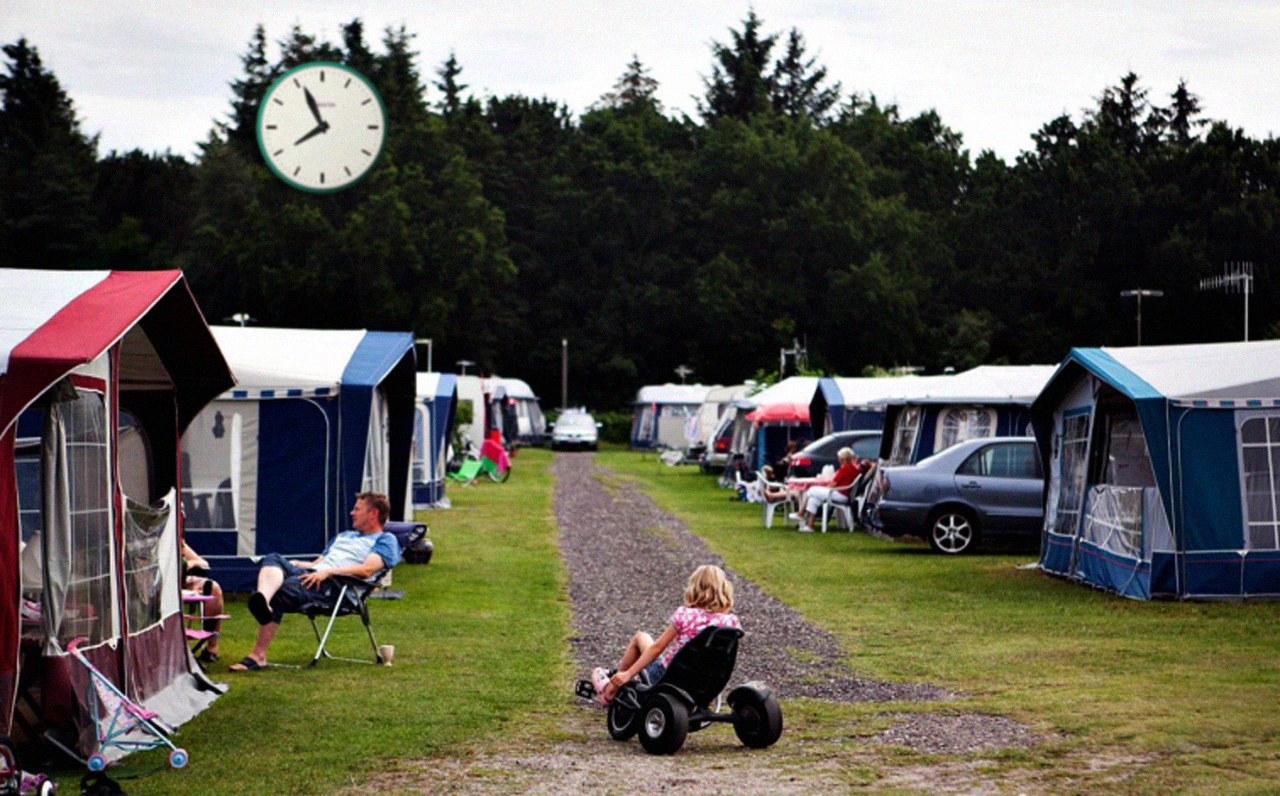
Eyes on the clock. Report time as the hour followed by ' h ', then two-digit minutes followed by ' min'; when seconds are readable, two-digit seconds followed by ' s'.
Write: 7 h 56 min
